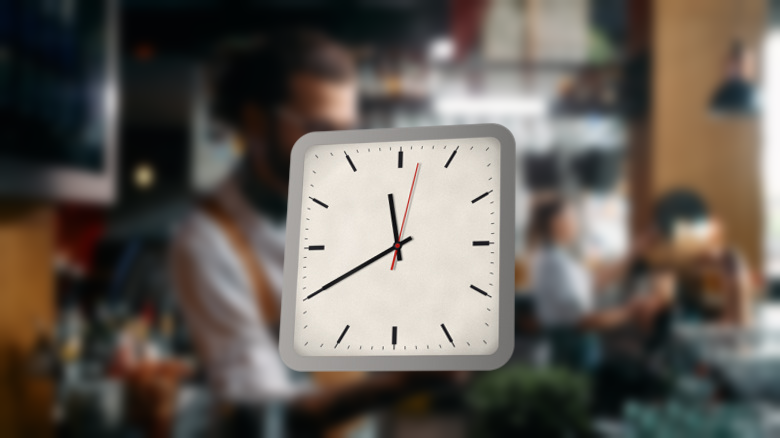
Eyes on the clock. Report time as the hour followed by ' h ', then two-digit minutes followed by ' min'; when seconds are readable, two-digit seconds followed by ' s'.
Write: 11 h 40 min 02 s
